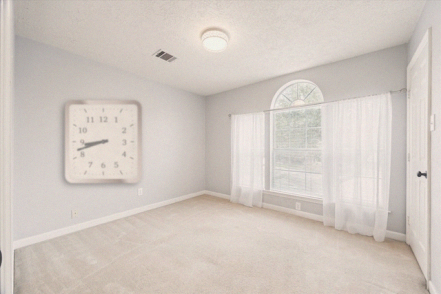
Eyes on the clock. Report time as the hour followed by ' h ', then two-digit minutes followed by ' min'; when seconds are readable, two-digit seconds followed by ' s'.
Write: 8 h 42 min
